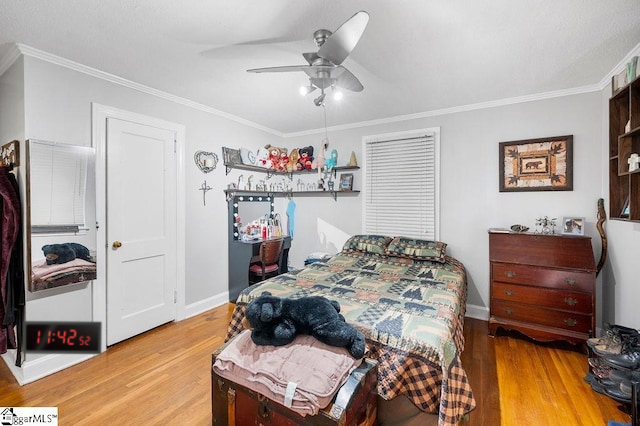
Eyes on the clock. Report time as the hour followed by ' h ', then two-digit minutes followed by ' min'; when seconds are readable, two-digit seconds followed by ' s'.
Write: 11 h 42 min
